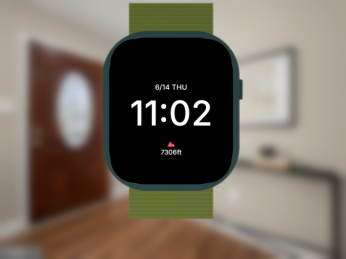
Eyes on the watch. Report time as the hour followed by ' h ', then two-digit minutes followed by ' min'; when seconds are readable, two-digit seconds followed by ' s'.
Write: 11 h 02 min
